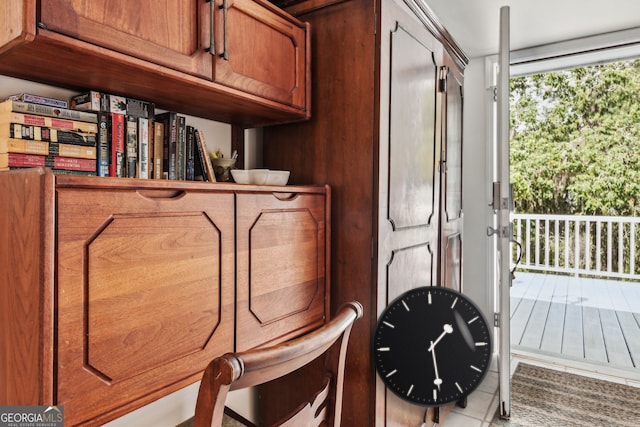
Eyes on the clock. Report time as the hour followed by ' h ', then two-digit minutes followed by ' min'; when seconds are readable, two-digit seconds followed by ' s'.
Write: 1 h 29 min
